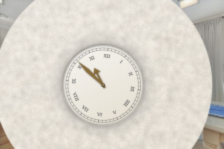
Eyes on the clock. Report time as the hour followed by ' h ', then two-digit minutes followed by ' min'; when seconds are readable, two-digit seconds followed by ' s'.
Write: 10 h 51 min
